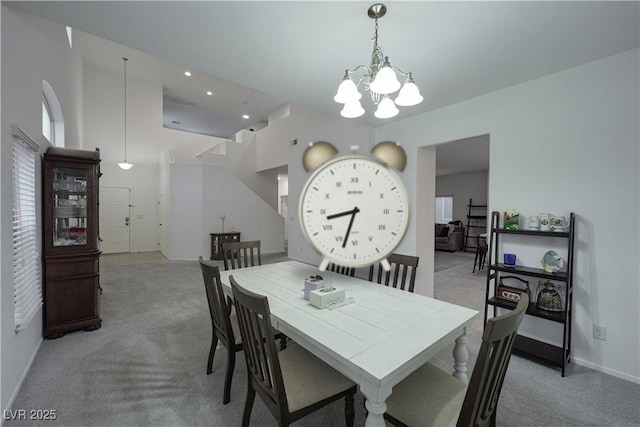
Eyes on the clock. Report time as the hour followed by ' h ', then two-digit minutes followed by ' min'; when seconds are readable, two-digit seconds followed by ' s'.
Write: 8 h 33 min
